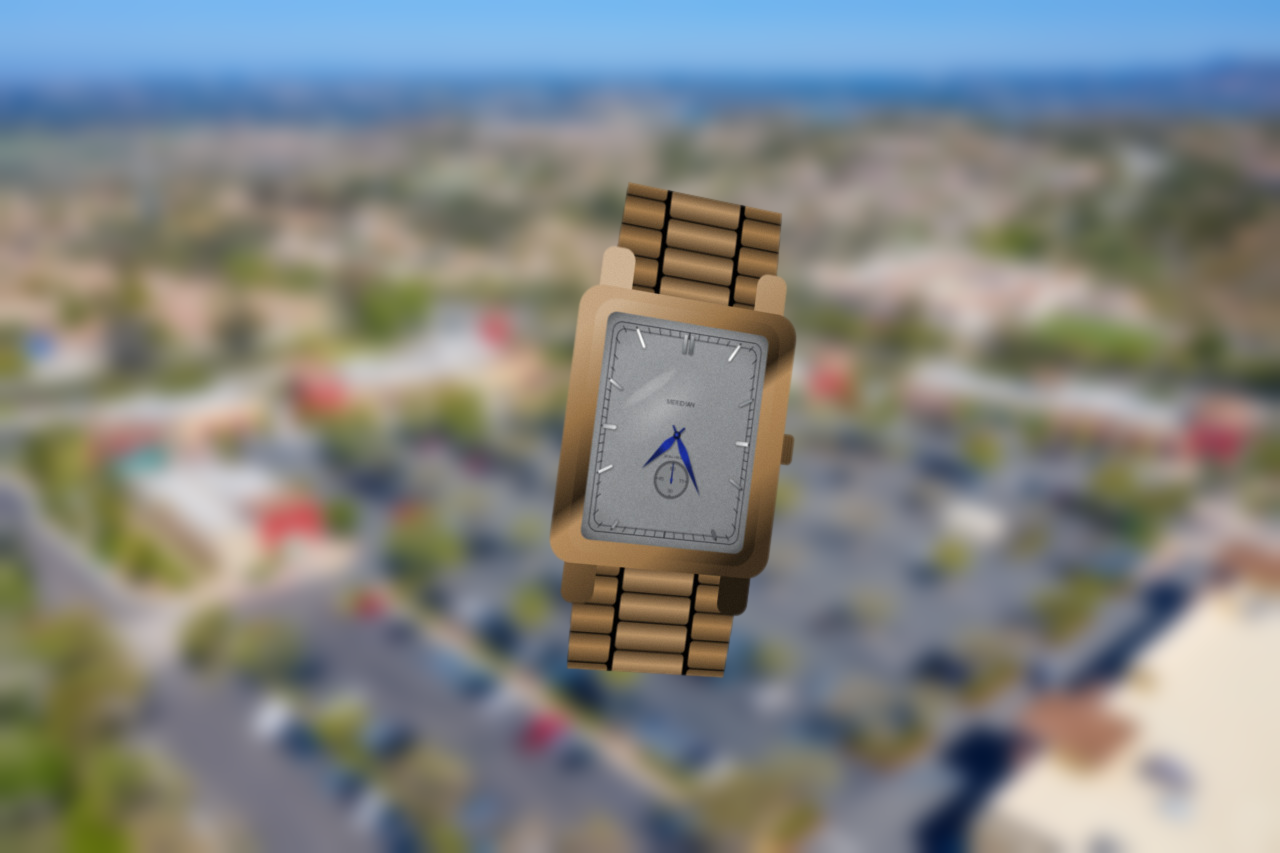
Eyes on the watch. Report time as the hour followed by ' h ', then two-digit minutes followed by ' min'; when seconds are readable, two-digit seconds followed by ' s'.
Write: 7 h 25 min
